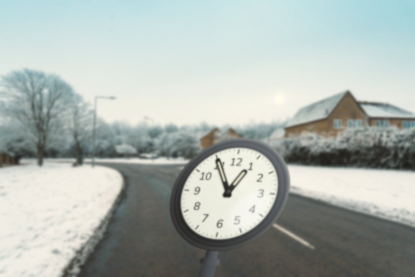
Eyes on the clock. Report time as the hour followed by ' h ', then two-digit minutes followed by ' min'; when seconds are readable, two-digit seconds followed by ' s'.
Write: 12 h 55 min
